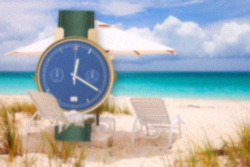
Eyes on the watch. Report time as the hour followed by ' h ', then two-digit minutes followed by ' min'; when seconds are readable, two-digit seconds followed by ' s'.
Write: 12 h 20 min
